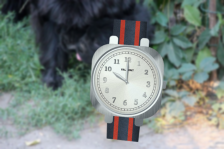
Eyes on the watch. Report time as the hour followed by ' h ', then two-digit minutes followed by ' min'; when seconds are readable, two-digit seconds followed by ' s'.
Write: 10 h 00 min
